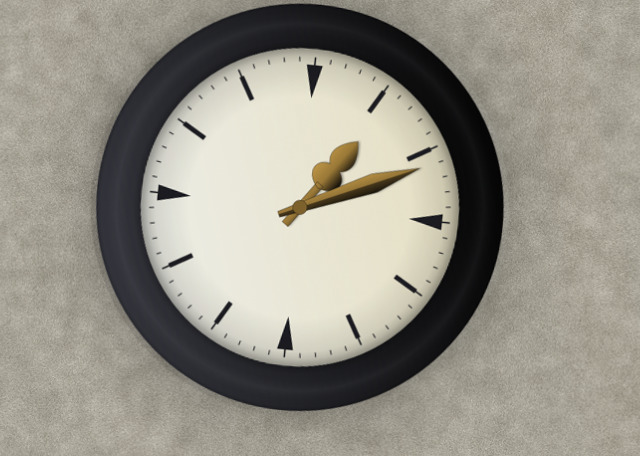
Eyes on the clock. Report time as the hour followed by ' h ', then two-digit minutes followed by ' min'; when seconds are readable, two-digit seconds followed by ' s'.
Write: 1 h 11 min
